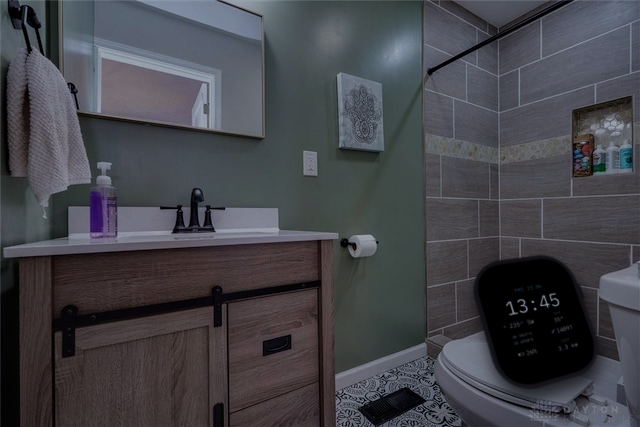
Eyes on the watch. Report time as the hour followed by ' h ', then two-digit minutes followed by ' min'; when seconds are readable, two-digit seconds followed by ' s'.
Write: 13 h 45 min
